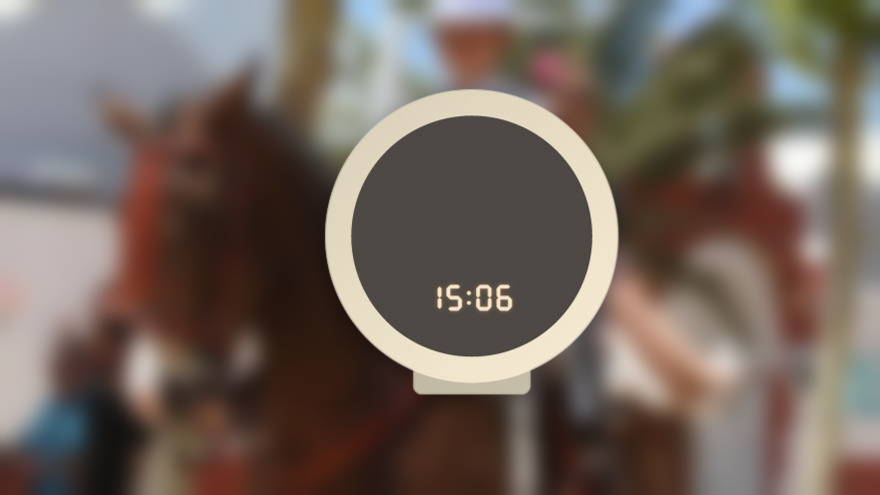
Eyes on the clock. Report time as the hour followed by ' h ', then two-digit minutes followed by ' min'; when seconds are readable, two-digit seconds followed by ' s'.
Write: 15 h 06 min
